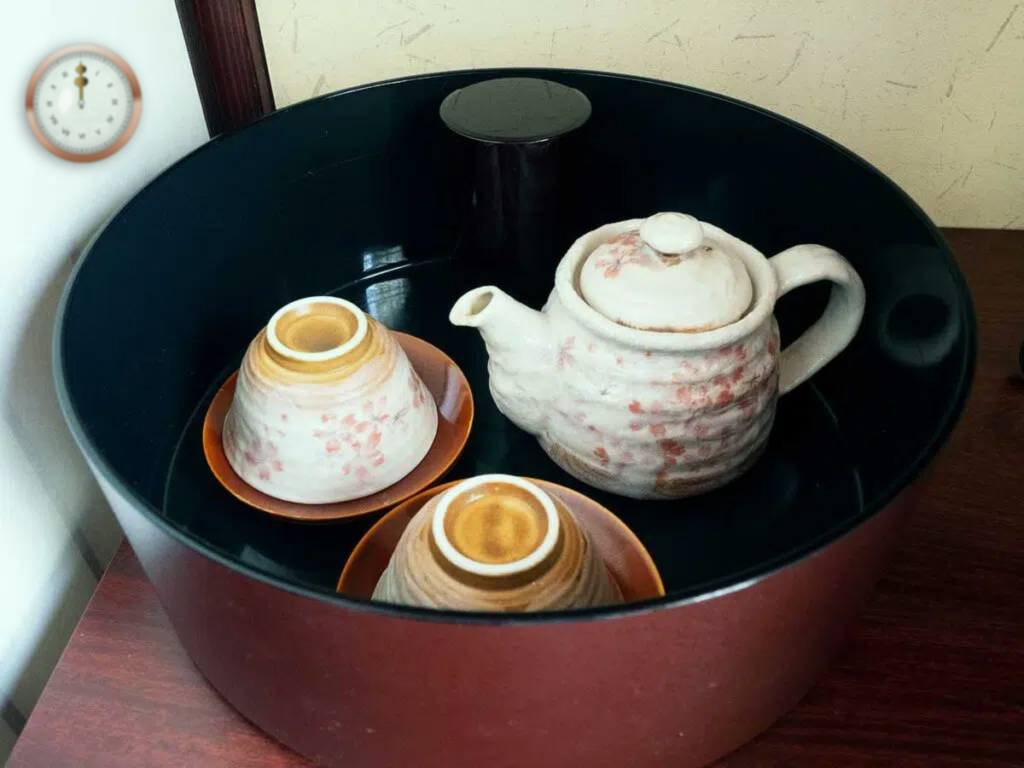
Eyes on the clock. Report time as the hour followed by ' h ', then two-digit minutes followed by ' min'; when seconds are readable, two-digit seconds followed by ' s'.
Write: 12 h 00 min
